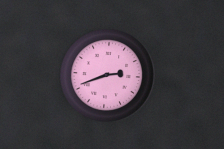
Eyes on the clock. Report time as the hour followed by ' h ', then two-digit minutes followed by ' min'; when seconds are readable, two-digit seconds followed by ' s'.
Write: 2 h 41 min
